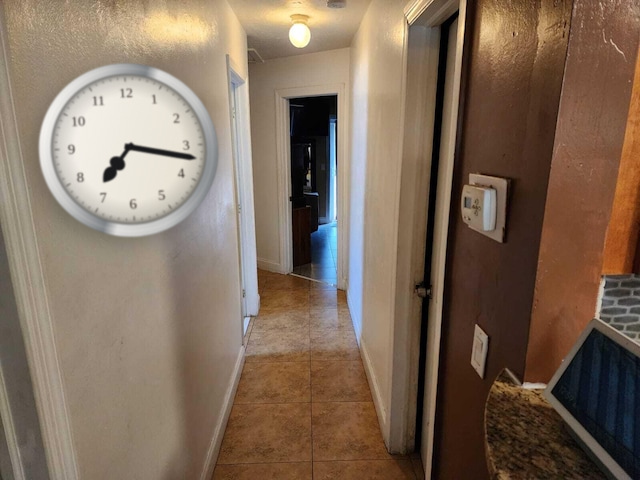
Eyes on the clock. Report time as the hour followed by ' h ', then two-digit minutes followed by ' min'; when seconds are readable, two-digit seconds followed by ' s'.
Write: 7 h 17 min
